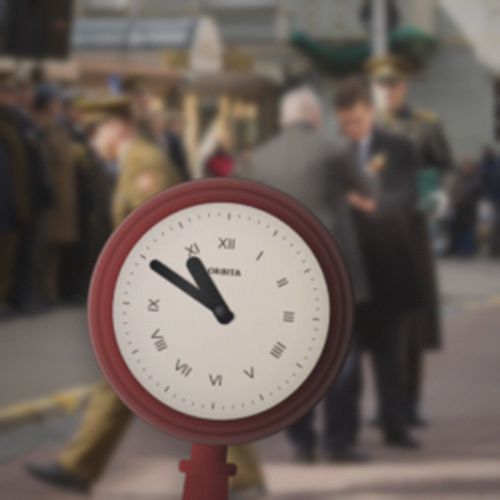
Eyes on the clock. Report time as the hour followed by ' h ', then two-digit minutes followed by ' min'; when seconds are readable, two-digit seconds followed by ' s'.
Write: 10 h 50 min
